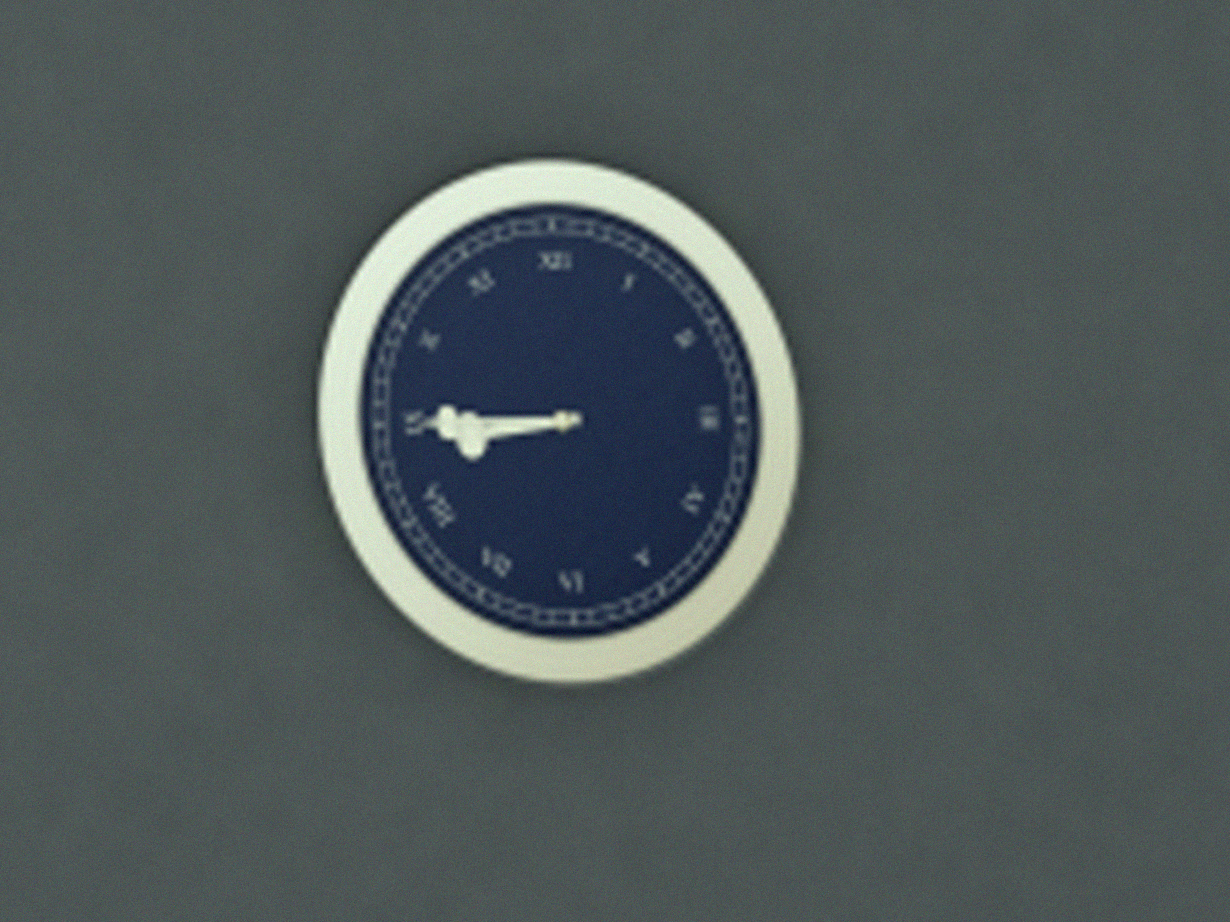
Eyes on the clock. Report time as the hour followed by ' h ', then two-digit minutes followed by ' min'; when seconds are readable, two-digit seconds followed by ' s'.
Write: 8 h 45 min
